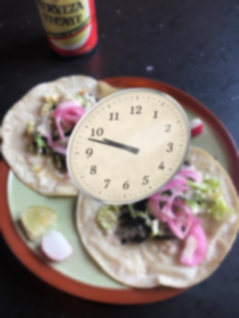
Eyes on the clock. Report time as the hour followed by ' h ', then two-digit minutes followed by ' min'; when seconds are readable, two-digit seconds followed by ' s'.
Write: 9 h 48 min
